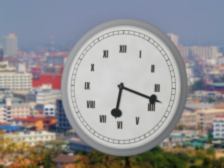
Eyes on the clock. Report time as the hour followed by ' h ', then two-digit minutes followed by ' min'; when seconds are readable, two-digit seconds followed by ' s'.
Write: 6 h 18 min
